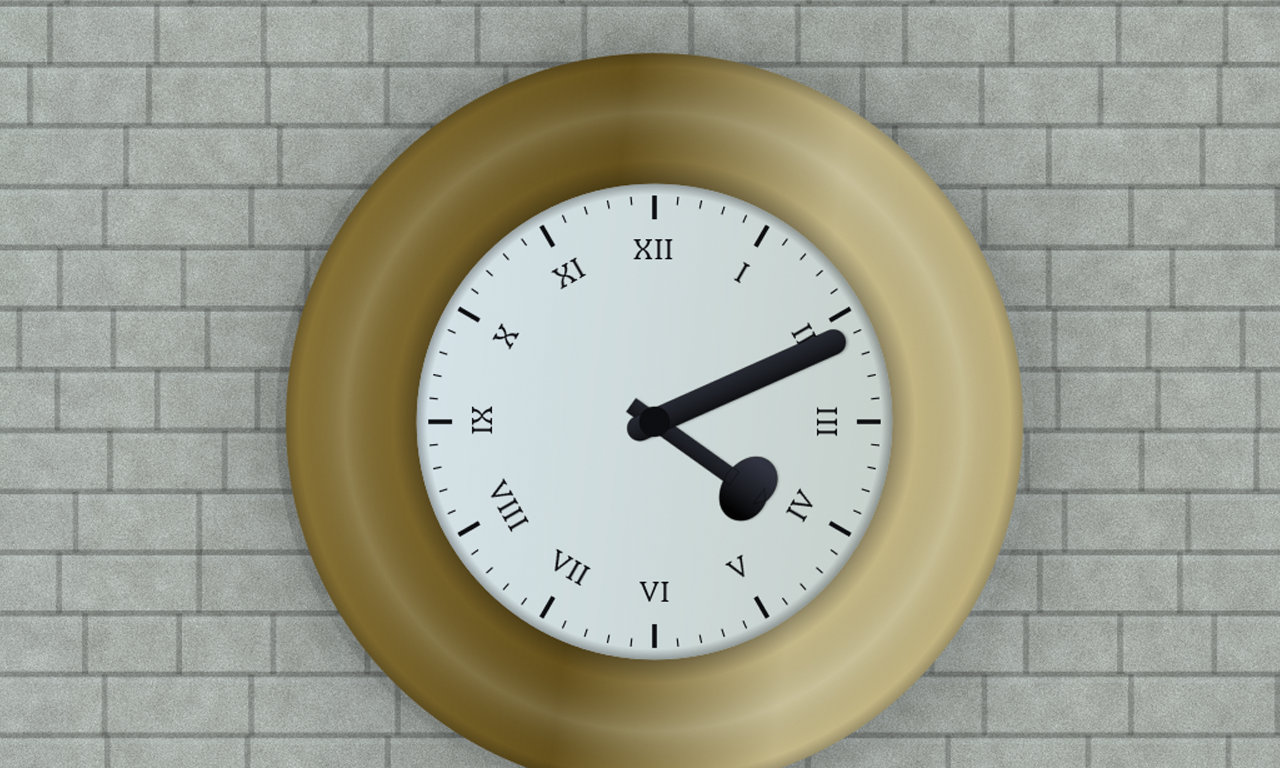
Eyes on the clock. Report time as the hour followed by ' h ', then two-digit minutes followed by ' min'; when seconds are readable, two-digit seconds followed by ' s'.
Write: 4 h 11 min
